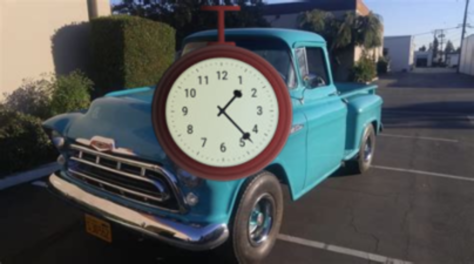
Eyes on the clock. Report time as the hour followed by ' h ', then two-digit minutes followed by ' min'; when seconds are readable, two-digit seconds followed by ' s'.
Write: 1 h 23 min
